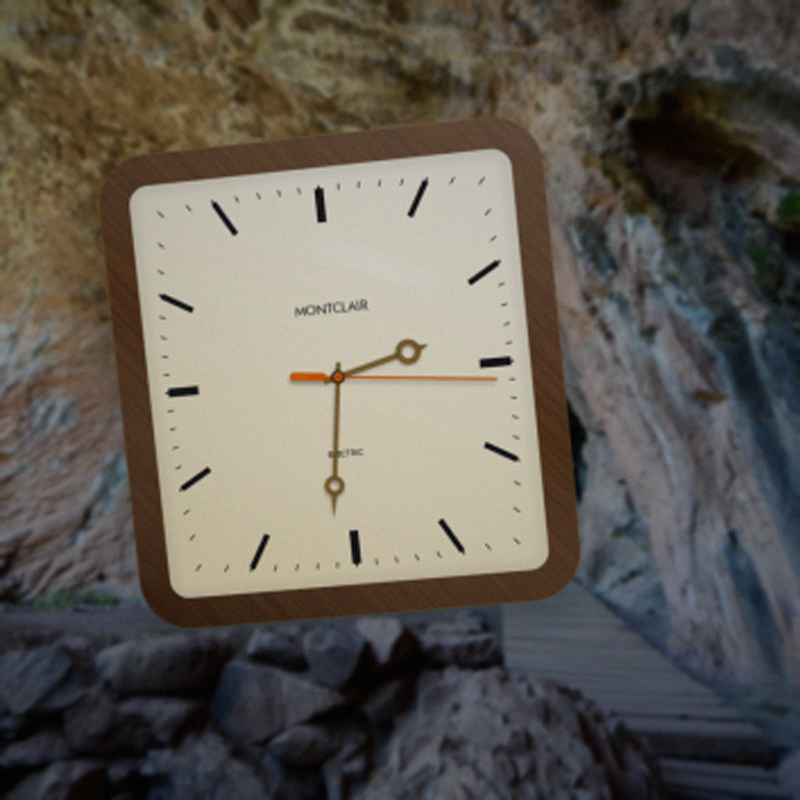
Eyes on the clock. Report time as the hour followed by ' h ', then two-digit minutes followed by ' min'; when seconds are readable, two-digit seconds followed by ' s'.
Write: 2 h 31 min 16 s
